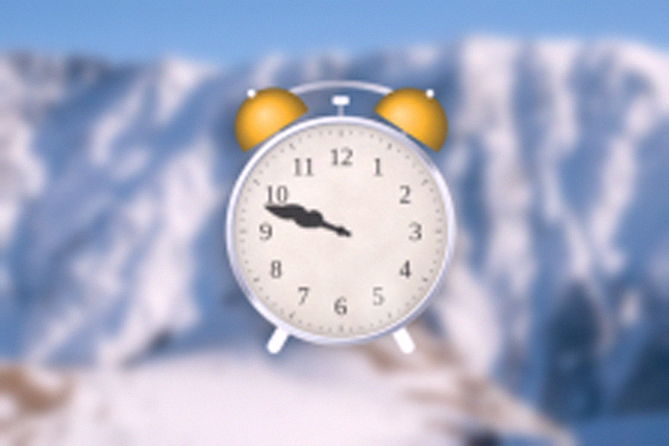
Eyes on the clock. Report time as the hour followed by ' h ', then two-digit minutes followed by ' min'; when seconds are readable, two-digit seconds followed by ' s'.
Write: 9 h 48 min
